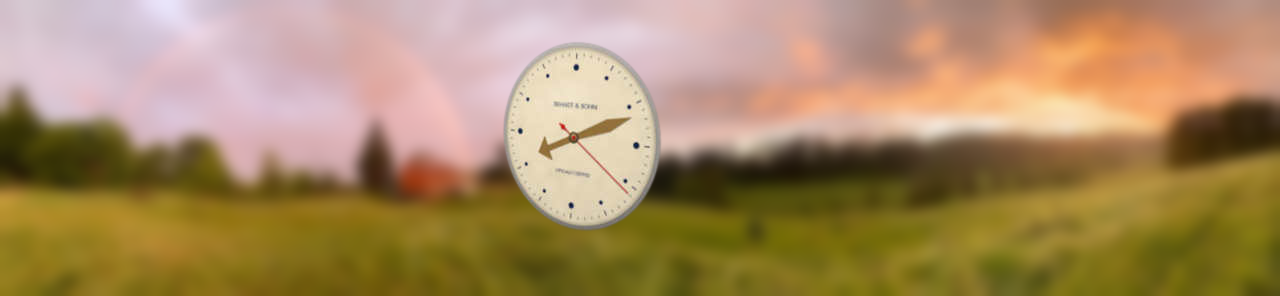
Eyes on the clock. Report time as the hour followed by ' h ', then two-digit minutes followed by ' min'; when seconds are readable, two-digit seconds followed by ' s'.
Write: 8 h 11 min 21 s
